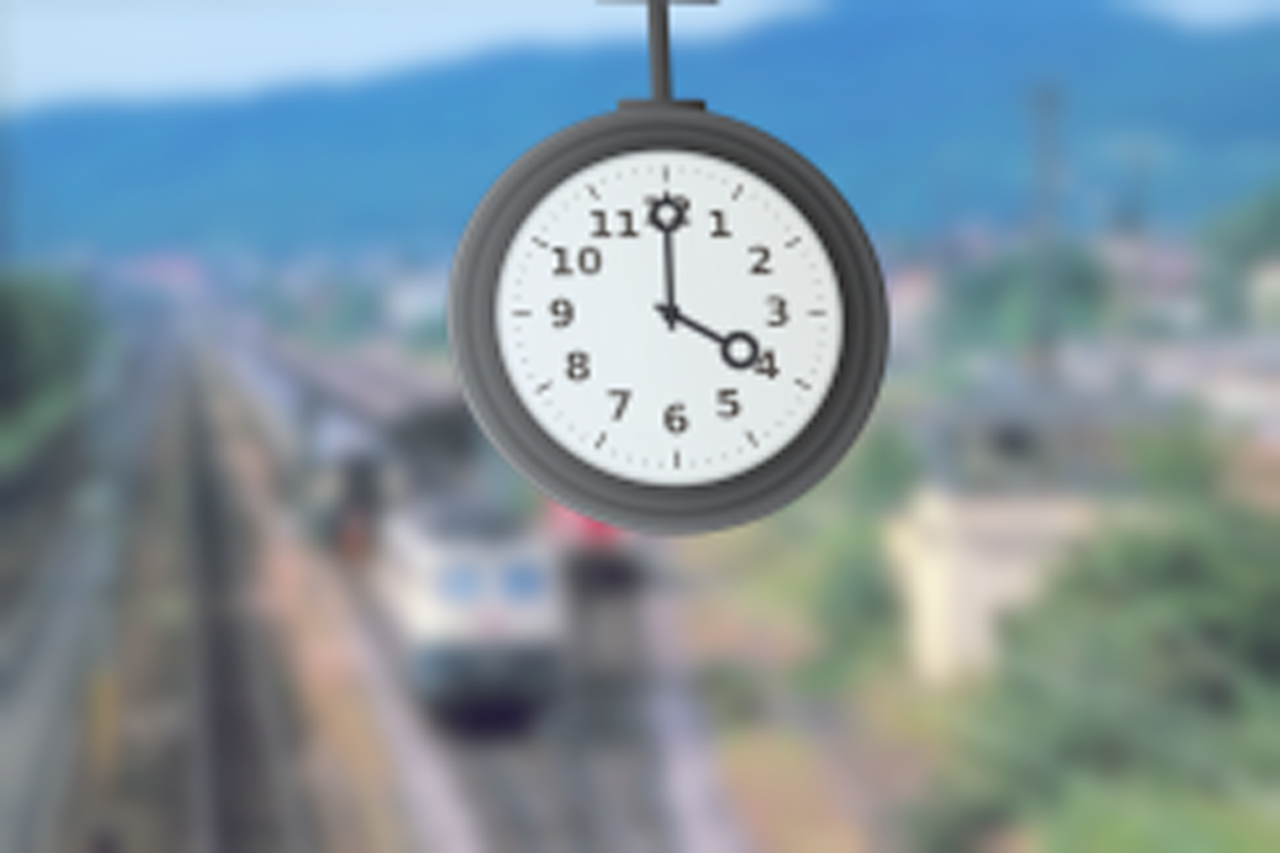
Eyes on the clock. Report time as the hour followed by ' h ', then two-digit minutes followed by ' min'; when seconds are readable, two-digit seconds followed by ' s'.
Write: 4 h 00 min
